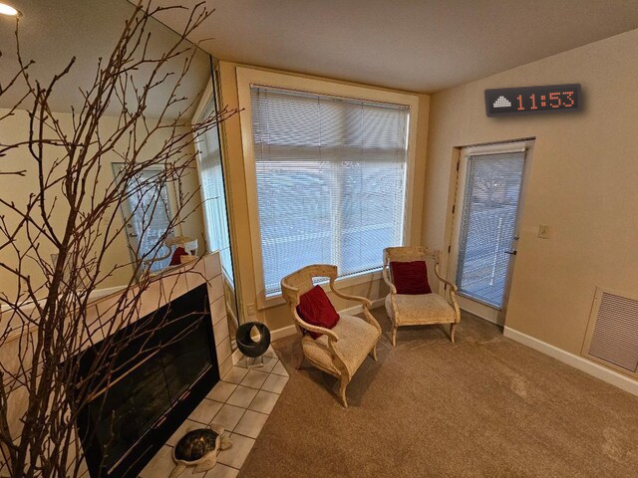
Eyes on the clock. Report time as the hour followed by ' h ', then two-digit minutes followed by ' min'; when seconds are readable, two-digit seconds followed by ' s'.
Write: 11 h 53 min
